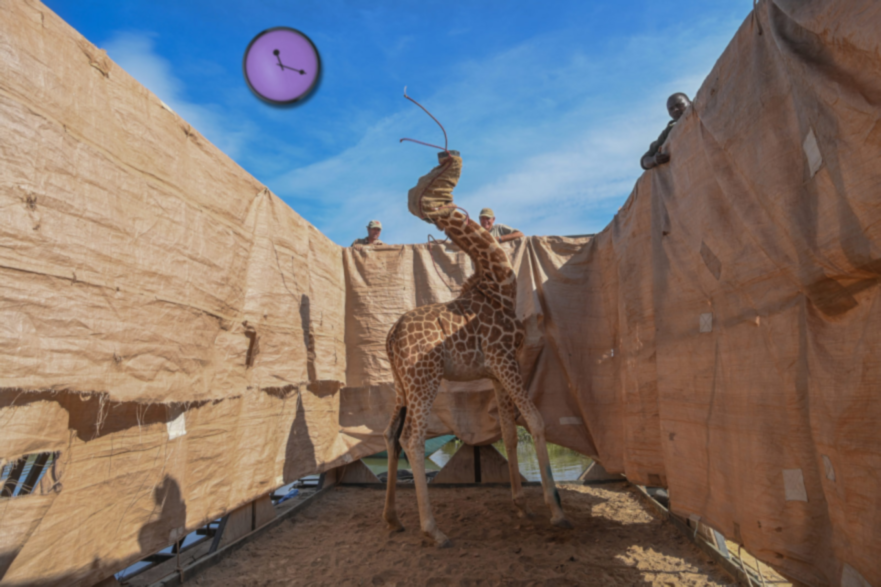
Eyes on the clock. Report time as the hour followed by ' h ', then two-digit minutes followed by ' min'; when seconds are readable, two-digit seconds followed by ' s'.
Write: 11 h 18 min
